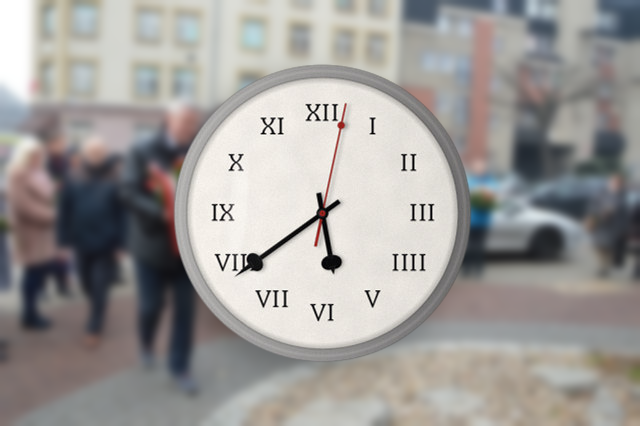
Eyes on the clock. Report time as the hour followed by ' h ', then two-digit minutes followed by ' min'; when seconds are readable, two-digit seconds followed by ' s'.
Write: 5 h 39 min 02 s
